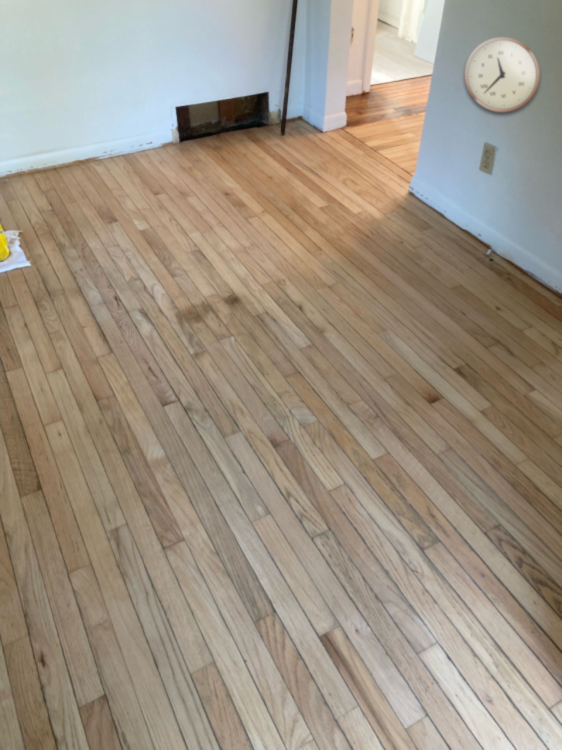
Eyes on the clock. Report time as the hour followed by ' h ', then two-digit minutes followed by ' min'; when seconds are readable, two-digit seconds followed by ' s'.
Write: 11 h 38 min
